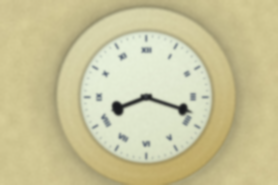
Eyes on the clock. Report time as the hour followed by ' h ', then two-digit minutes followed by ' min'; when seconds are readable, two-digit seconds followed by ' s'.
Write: 8 h 18 min
